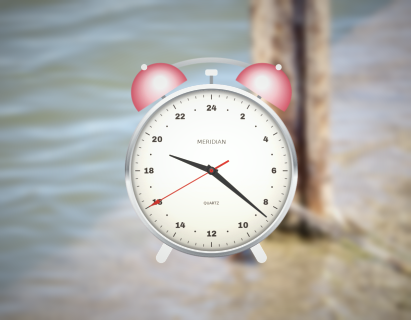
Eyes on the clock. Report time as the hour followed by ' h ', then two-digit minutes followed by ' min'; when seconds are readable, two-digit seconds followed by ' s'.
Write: 19 h 21 min 40 s
